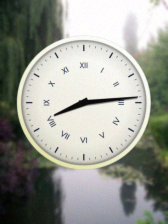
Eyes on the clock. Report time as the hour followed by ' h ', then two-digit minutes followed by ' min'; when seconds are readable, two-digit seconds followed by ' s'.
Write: 8 h 14 min
